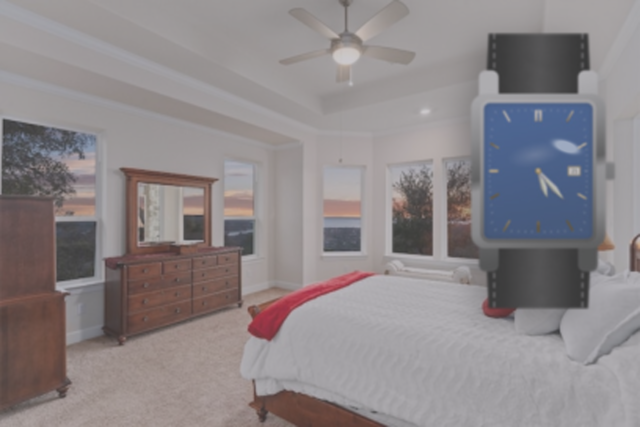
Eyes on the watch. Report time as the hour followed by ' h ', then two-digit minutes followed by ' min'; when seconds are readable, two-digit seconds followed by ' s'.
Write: 5 h 23 min
